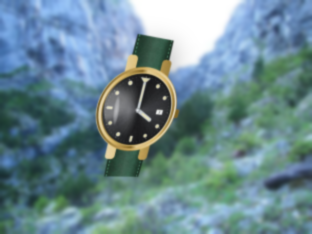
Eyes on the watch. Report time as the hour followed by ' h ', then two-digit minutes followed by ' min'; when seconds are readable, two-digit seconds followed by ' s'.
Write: 4 h 00 min
